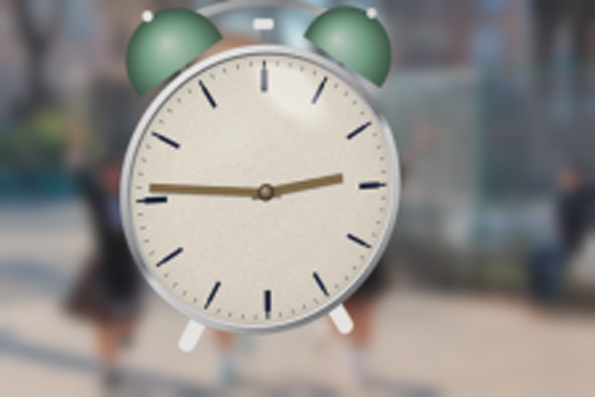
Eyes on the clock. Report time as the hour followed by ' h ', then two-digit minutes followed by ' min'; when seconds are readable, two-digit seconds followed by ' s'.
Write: 2 h 46 min
